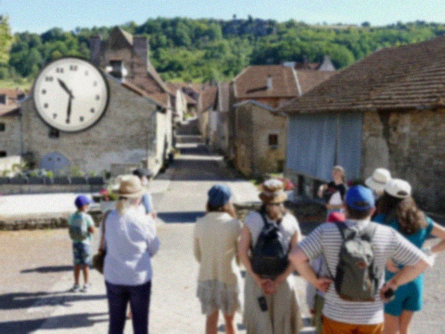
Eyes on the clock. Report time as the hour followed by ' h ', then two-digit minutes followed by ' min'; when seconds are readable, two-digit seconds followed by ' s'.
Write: 10 h 30 min
